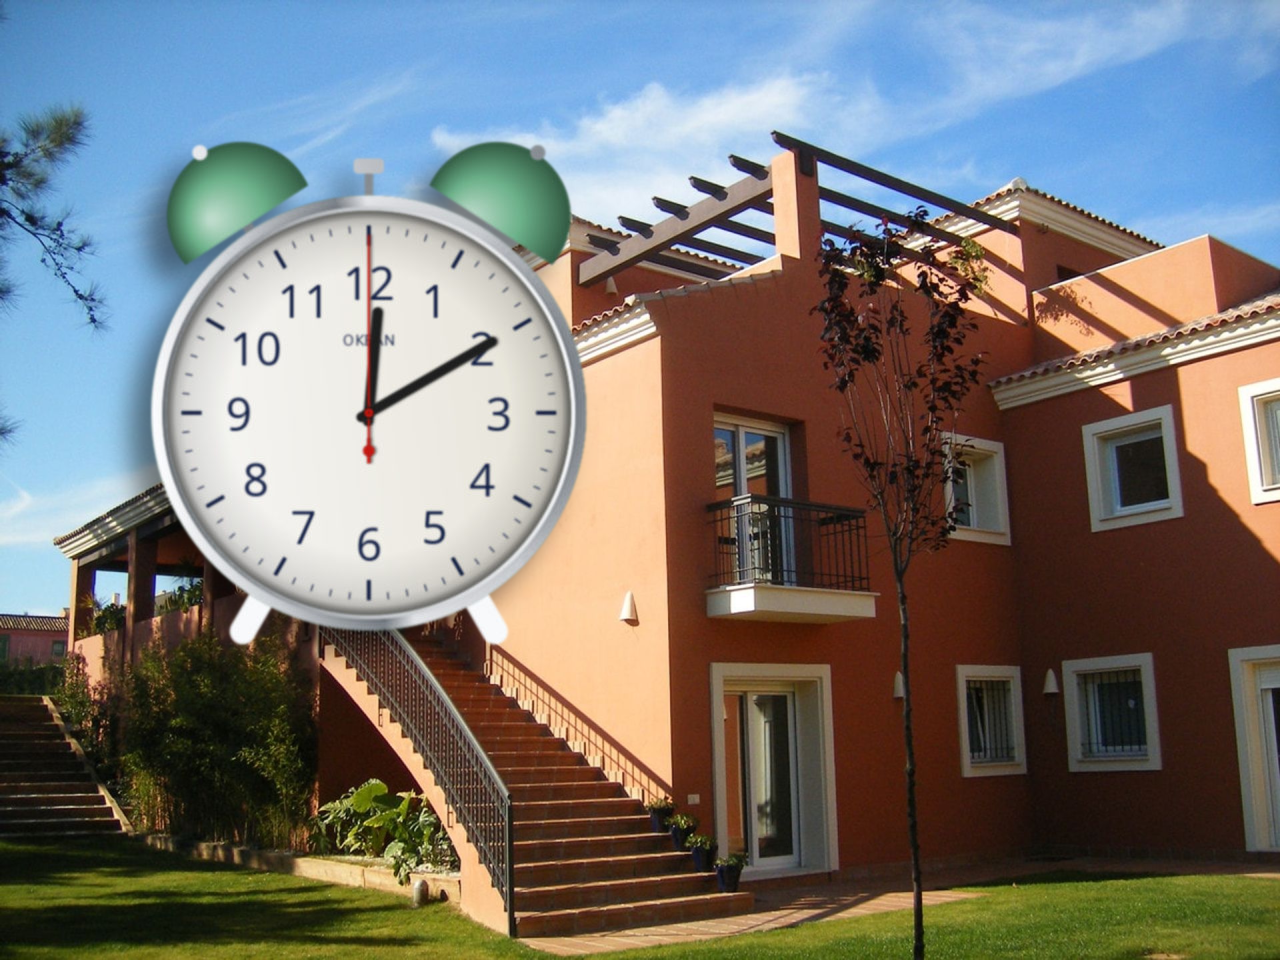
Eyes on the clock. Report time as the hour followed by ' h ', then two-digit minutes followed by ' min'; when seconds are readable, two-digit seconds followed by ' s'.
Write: 12 h 10 min 00 s
